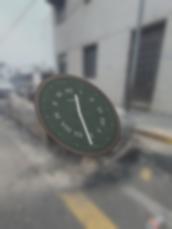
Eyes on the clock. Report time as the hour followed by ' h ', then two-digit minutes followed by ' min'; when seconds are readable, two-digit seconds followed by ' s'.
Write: 12 h 31 min
